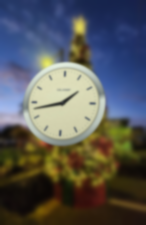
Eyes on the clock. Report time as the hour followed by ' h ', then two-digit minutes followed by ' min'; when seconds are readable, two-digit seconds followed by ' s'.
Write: 1 h 43 min
